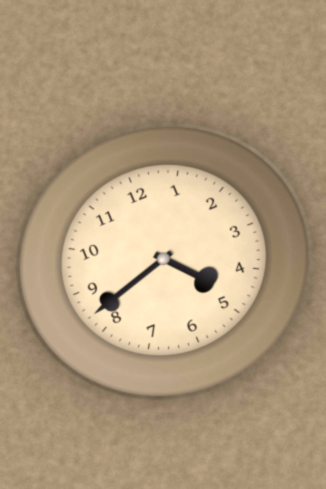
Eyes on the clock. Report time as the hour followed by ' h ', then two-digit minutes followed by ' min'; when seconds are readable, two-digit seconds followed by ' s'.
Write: 4 h 42 min
